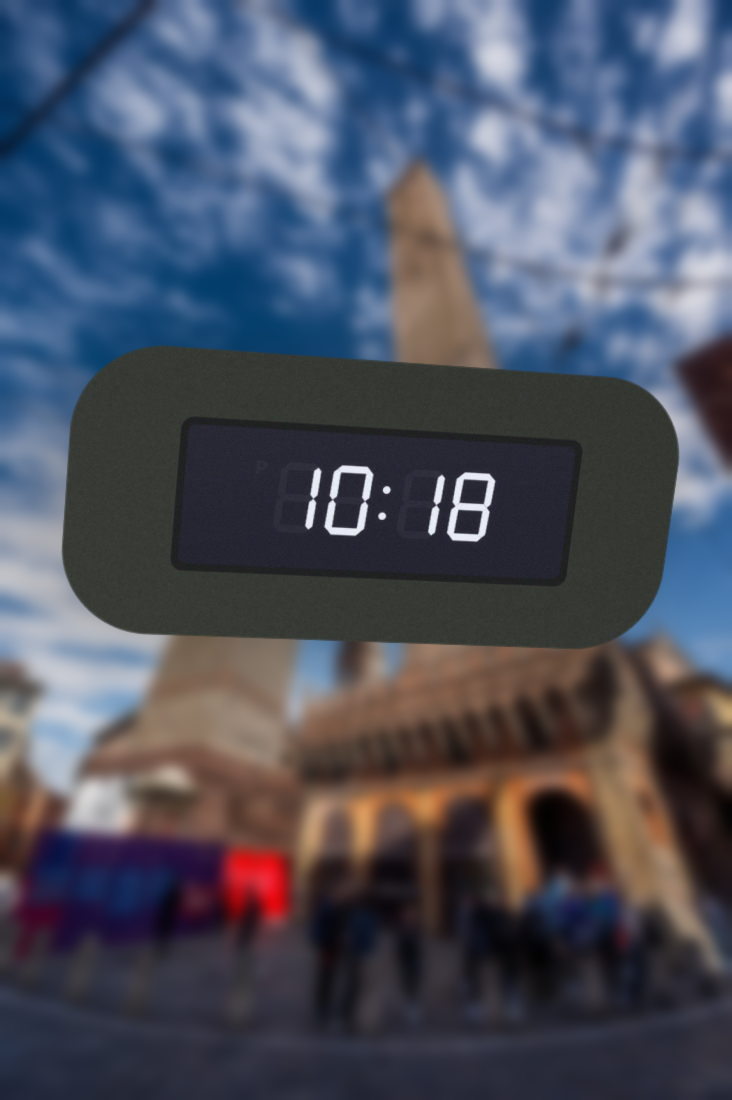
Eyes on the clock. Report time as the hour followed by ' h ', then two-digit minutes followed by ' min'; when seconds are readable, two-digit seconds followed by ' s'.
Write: 10 h 18 min
